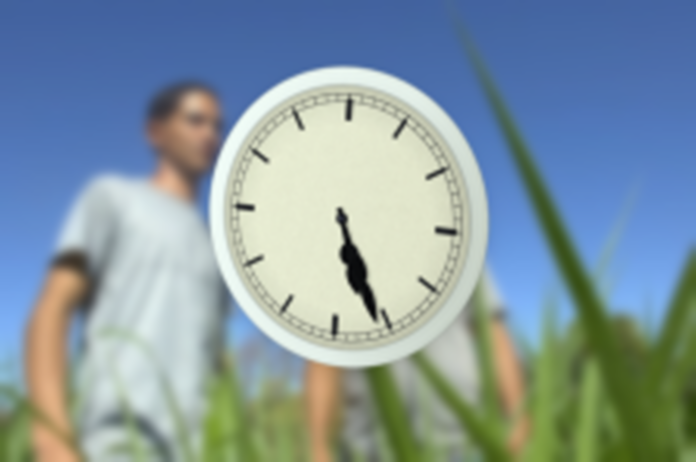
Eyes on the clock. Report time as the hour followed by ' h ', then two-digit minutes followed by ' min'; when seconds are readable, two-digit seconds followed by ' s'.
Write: 5 h 26 min
